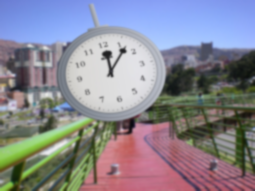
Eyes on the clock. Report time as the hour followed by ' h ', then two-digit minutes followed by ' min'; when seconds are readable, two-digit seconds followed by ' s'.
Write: 12 h 07 min
